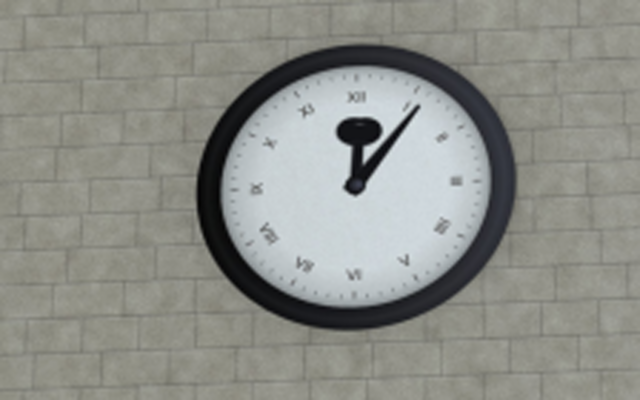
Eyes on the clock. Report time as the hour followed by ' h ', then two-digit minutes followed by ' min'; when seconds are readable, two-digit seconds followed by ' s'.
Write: 12 h 06 min
